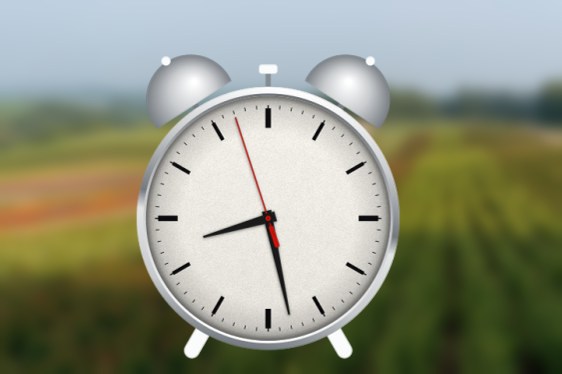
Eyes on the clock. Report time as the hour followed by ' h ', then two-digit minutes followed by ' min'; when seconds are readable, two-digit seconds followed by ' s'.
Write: 8 h 27 min 57 s
